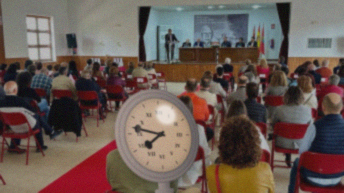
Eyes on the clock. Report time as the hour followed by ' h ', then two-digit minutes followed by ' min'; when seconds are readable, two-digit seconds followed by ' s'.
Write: 7 h 47 min
